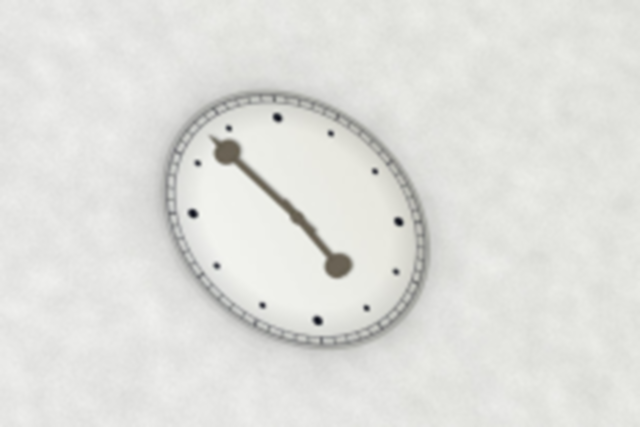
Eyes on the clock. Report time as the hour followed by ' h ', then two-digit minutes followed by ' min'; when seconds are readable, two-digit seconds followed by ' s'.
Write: 4 h 53 min
